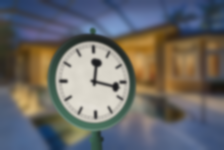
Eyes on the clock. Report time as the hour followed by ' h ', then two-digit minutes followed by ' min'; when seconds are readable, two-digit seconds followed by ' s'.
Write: 12 h 17 min
